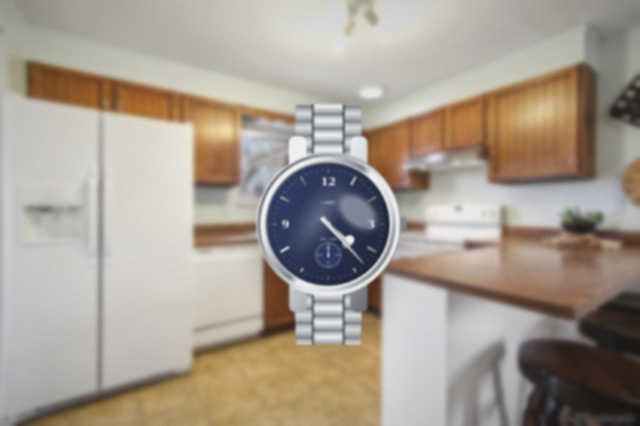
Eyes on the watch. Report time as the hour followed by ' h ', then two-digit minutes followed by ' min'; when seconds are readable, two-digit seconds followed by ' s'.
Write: 4 h 23 min
